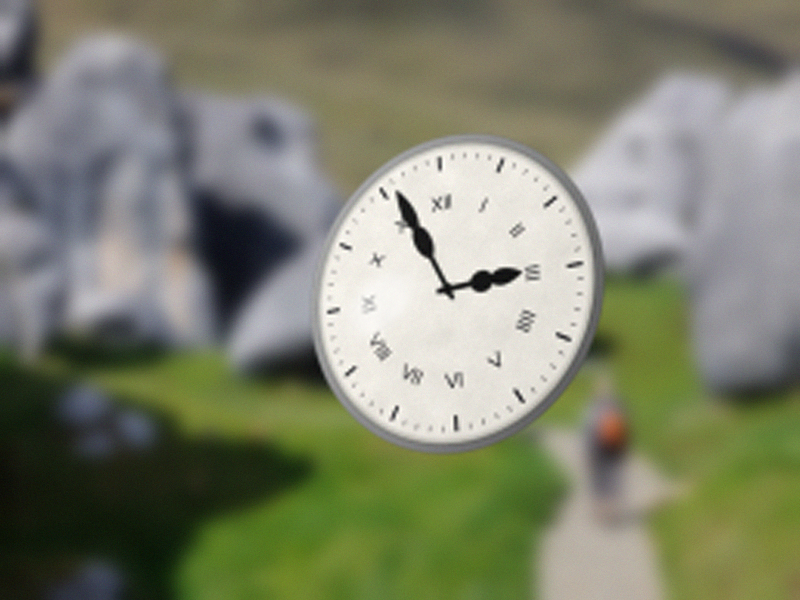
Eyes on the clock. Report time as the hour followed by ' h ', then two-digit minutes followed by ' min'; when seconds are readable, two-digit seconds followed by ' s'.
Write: 2 h 56 min
